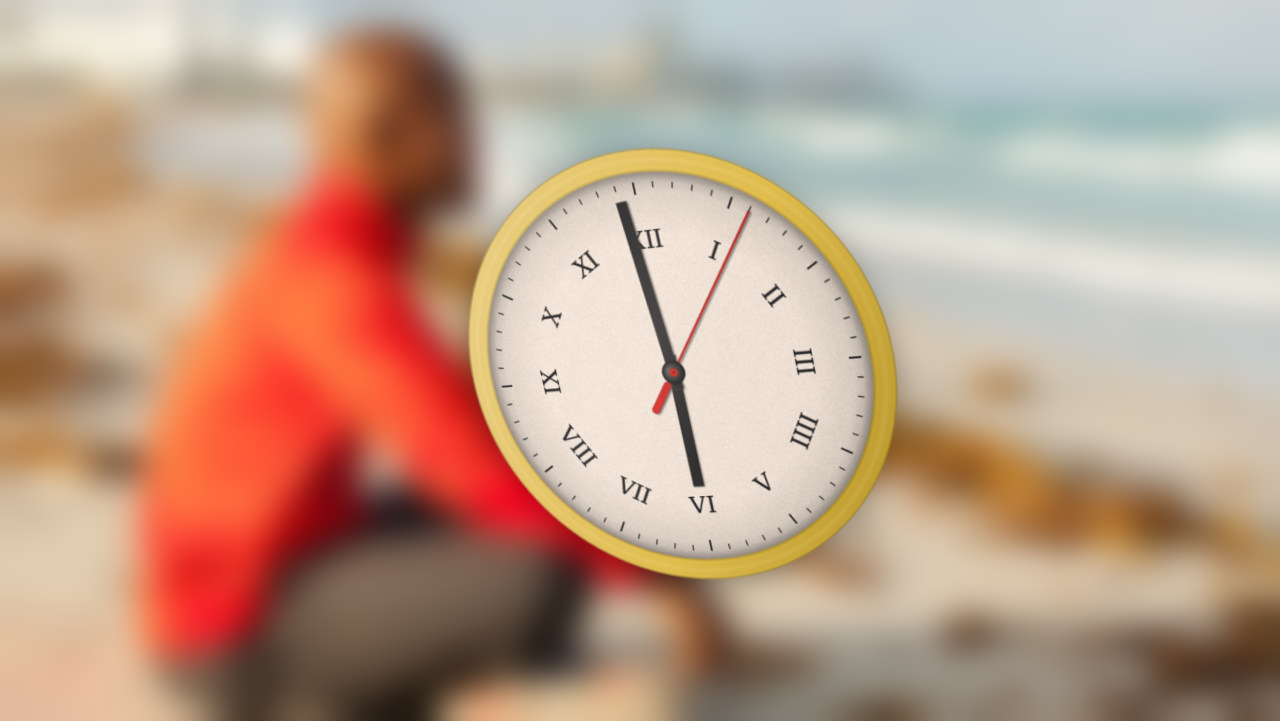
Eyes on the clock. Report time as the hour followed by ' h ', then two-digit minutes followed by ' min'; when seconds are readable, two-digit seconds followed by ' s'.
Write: 5 h 59 min 06 s
